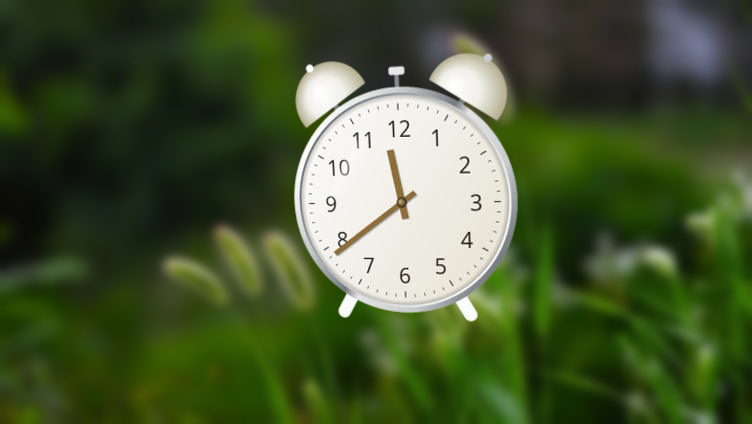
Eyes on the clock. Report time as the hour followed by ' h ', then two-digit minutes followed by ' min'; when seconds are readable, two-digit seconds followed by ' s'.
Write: 11 h 39 min
